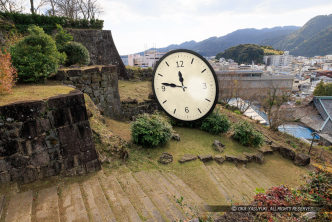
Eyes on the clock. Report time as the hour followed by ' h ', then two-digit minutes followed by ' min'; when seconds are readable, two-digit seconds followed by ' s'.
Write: 11 h 47 min
